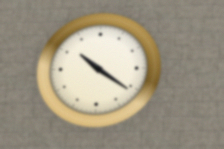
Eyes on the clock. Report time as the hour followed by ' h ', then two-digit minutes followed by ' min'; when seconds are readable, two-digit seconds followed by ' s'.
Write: 10 h 21 min
